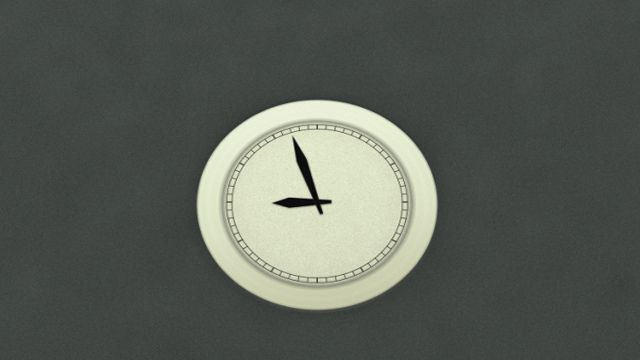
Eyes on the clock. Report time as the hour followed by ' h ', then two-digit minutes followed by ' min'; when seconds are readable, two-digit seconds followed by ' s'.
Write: 8 h 57 min
